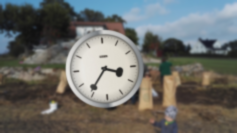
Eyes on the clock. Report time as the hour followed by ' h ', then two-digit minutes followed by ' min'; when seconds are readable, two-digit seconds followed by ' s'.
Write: 3 h 36 min
